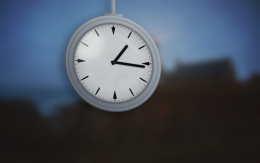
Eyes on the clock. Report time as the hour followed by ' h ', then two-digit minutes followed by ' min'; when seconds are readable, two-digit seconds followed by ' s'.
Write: 1 h 16 min
